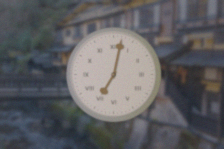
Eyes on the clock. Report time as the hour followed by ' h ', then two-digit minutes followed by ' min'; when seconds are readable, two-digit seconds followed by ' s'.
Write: 7 h 02 min
